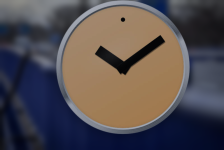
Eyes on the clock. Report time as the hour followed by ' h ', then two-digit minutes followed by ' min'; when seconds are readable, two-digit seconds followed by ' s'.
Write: 10 h 09 min
